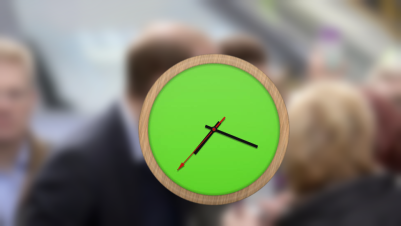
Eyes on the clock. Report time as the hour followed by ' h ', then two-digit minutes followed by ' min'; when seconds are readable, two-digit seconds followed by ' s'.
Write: 7 h 18 min 37 s
